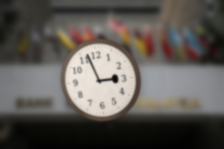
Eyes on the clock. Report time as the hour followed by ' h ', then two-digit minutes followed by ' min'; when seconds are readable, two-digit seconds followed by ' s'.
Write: 2 h 57 min
